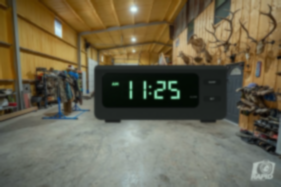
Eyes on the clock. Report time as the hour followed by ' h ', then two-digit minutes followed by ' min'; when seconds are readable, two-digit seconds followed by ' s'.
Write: 11 h 25 min
